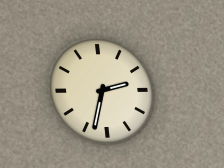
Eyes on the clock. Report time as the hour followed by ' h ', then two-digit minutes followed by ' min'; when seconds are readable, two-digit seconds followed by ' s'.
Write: 2 h 33 min
